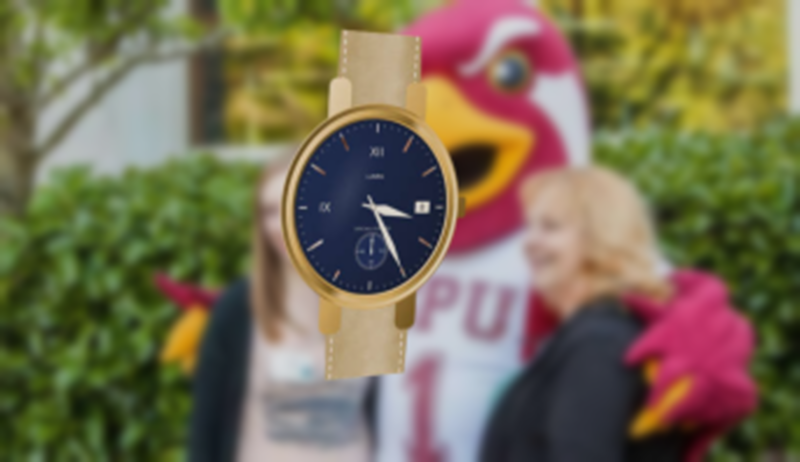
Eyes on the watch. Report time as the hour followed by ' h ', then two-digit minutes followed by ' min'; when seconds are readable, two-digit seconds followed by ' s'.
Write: 3 h 25 min
